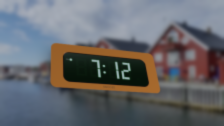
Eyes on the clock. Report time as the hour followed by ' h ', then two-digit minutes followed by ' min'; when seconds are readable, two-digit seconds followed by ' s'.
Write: 7 h 12 min
